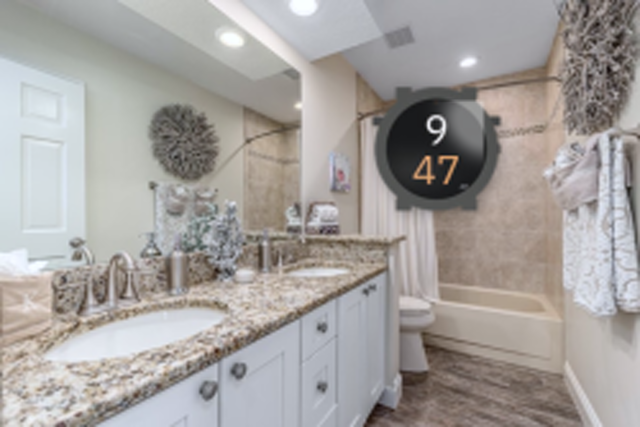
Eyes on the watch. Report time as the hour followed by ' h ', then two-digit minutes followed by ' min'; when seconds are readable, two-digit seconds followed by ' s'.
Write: 9 h 47 min
